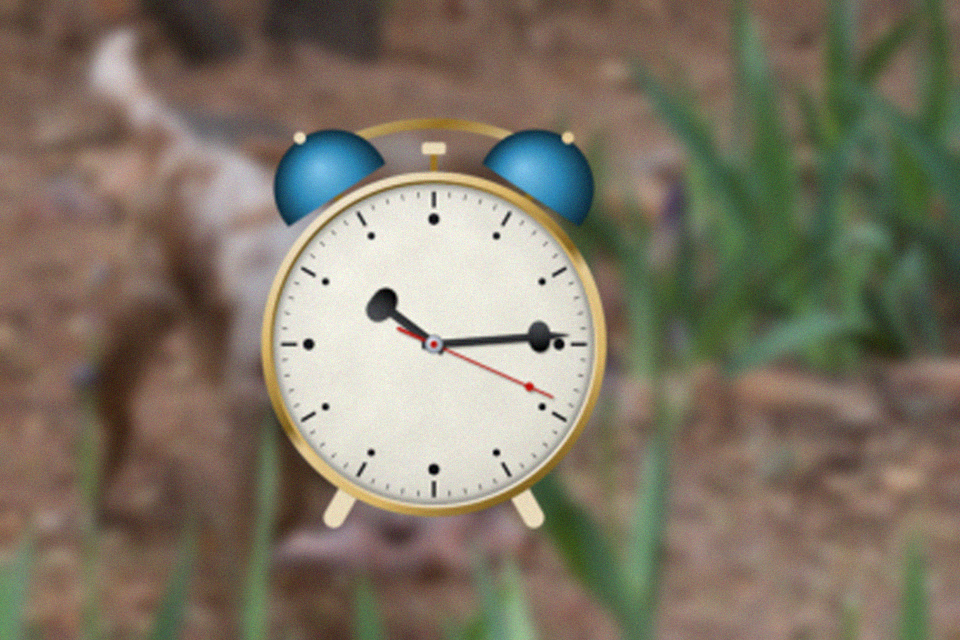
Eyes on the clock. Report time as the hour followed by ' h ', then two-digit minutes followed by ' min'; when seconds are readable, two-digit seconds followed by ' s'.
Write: 10 h 14 min 19 s
